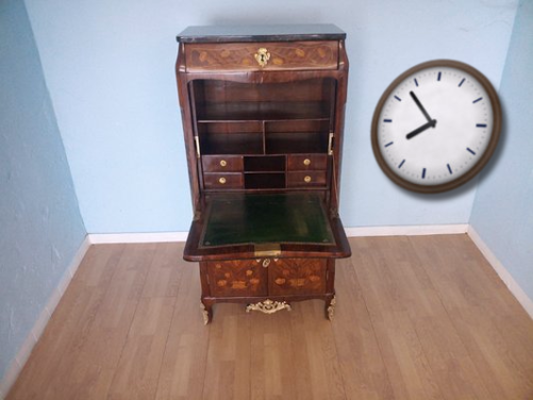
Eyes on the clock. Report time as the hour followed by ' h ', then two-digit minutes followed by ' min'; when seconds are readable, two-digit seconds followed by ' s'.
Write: 7 h 53 min
